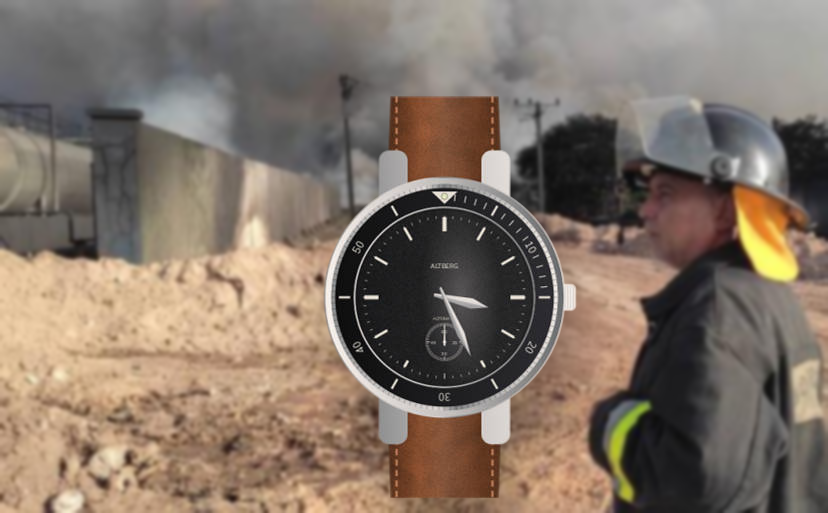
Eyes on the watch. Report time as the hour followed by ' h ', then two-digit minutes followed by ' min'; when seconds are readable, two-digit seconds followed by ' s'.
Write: 3 h 26 min
